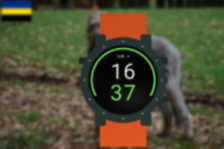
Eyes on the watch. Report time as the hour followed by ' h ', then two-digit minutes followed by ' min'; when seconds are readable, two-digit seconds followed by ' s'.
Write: 16 h 37 min
